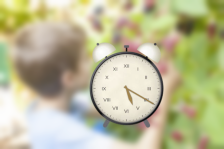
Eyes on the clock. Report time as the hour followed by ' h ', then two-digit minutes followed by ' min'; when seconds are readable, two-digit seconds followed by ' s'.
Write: 5 h 20 min
